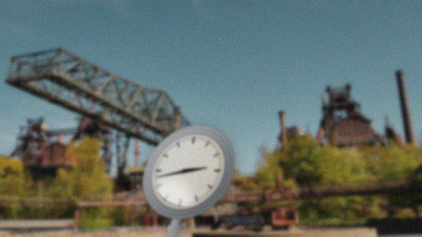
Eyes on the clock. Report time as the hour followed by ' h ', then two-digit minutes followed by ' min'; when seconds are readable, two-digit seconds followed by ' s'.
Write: 2 h 43 min
